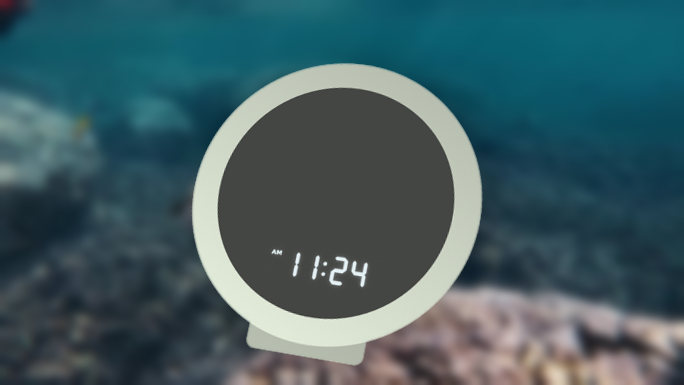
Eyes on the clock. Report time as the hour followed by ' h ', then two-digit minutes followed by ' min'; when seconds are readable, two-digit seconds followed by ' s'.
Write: 11 h 24 min
